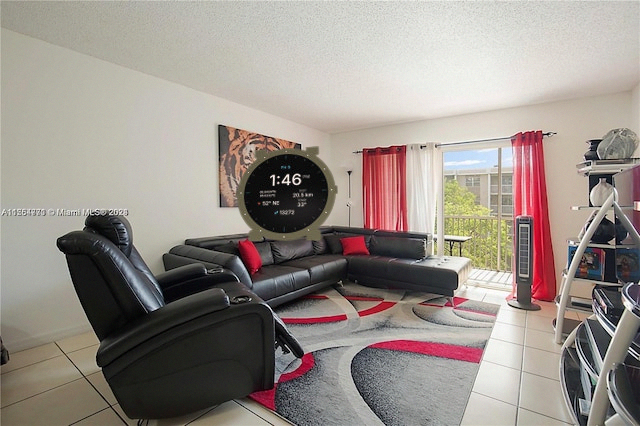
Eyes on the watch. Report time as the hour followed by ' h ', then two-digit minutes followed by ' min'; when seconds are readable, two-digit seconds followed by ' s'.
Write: 1 h 46 min
